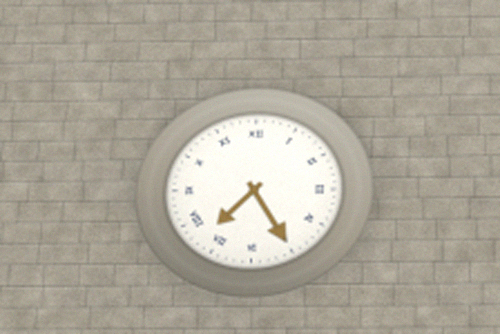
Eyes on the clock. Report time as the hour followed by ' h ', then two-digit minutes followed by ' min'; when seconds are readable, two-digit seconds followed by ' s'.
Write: 7 h 25 min
